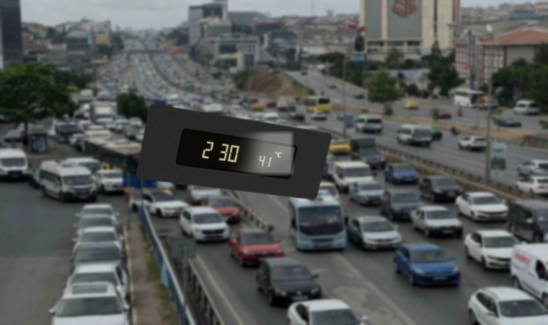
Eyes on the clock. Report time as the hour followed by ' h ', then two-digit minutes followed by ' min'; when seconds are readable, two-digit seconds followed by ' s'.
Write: 2 h 30 min
